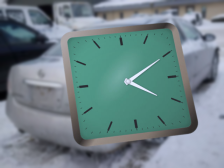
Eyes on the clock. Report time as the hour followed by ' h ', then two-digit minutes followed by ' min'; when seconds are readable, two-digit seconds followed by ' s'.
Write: 4 h 10 min
